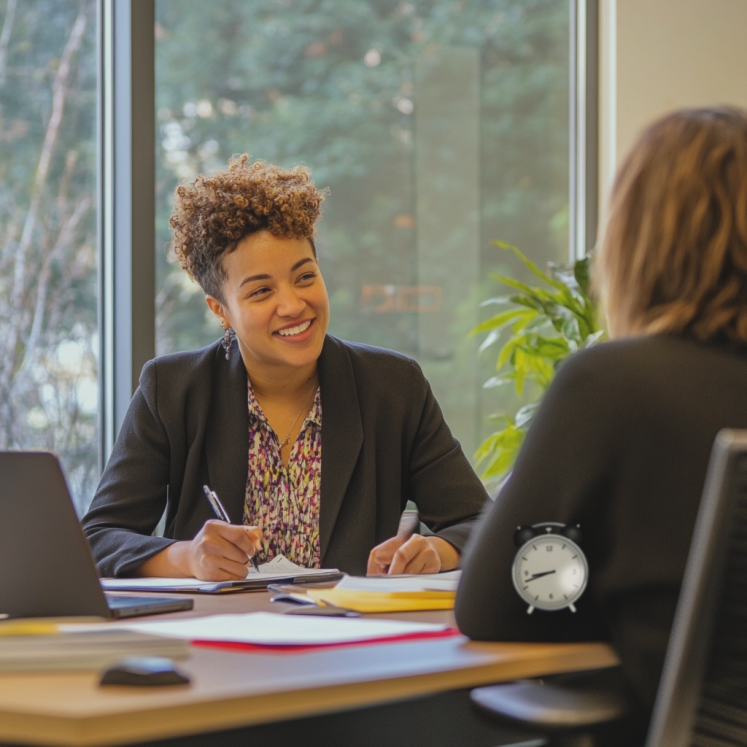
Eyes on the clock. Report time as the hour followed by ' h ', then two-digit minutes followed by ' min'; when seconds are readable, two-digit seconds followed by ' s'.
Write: 8 h 42 min
